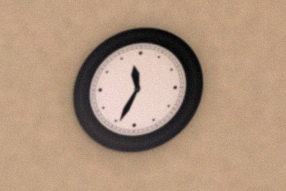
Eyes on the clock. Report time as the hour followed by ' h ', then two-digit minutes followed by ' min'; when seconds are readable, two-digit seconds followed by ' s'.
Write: 11 h 34 min
